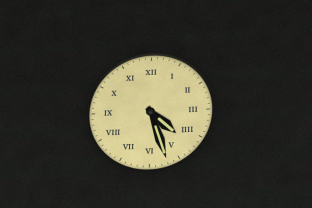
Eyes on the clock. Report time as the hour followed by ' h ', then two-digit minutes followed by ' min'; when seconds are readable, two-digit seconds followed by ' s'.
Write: 4 h 27 min
